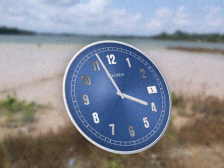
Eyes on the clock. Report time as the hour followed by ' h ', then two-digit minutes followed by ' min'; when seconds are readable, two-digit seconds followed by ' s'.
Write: 3 h 57 min
